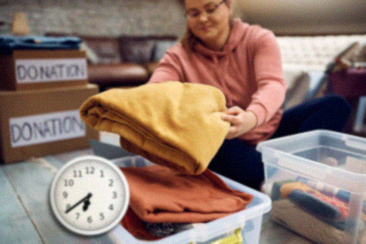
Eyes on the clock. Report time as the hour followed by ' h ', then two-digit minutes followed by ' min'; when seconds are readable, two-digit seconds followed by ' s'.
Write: 6 h 39 min
